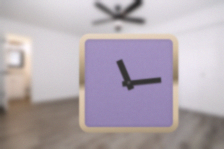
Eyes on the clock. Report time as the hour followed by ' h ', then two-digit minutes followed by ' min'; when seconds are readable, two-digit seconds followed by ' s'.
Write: 11 h 14 min
